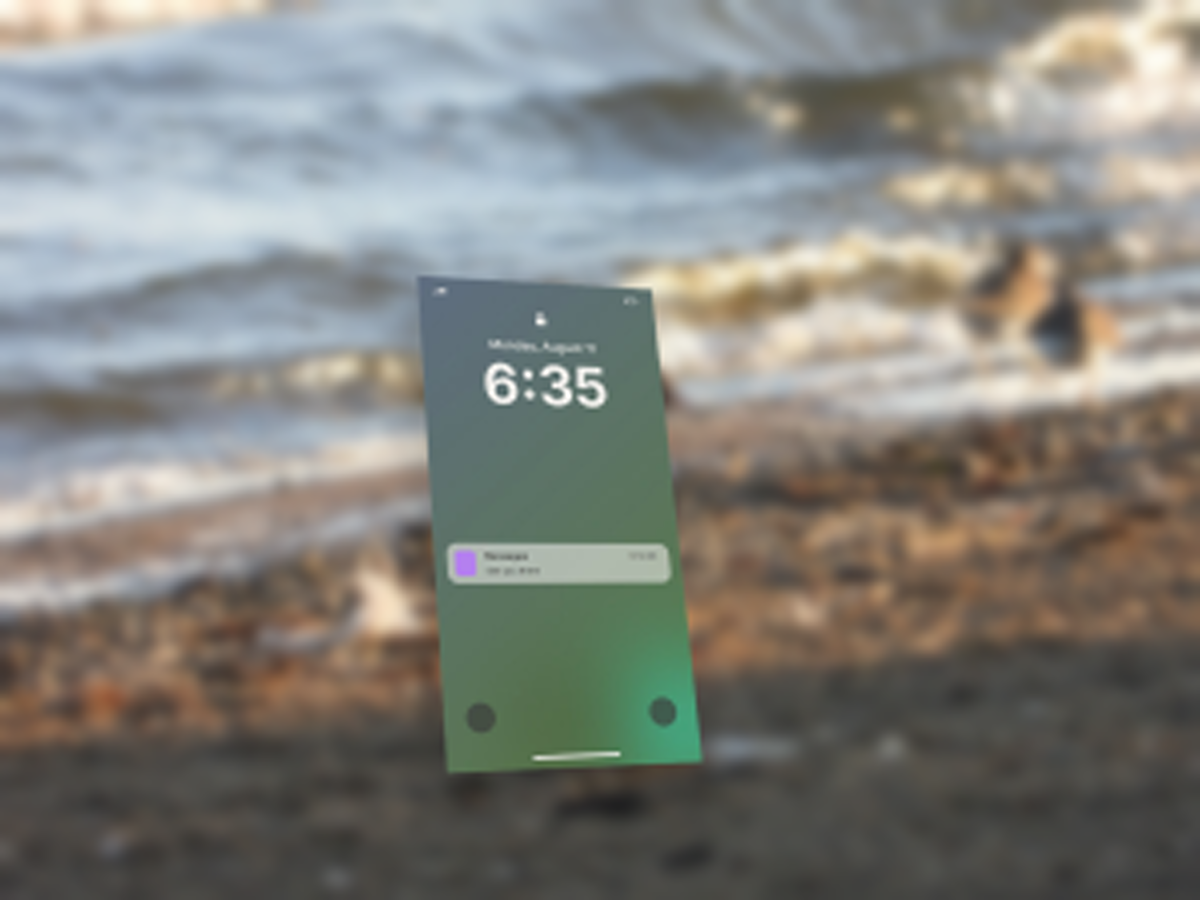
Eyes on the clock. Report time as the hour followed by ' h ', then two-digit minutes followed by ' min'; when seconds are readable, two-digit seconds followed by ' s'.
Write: 6 h 35 min
